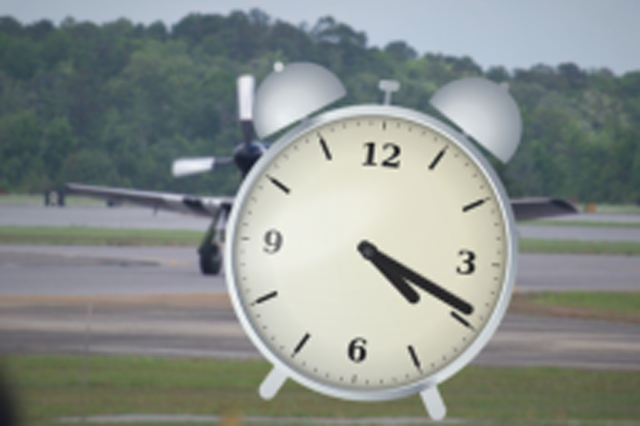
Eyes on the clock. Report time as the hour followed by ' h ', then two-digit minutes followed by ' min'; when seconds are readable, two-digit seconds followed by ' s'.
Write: 4 h 19 min
